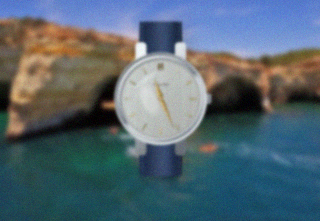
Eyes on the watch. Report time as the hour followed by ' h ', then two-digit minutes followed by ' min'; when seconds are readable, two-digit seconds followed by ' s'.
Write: 11 h 26 min
